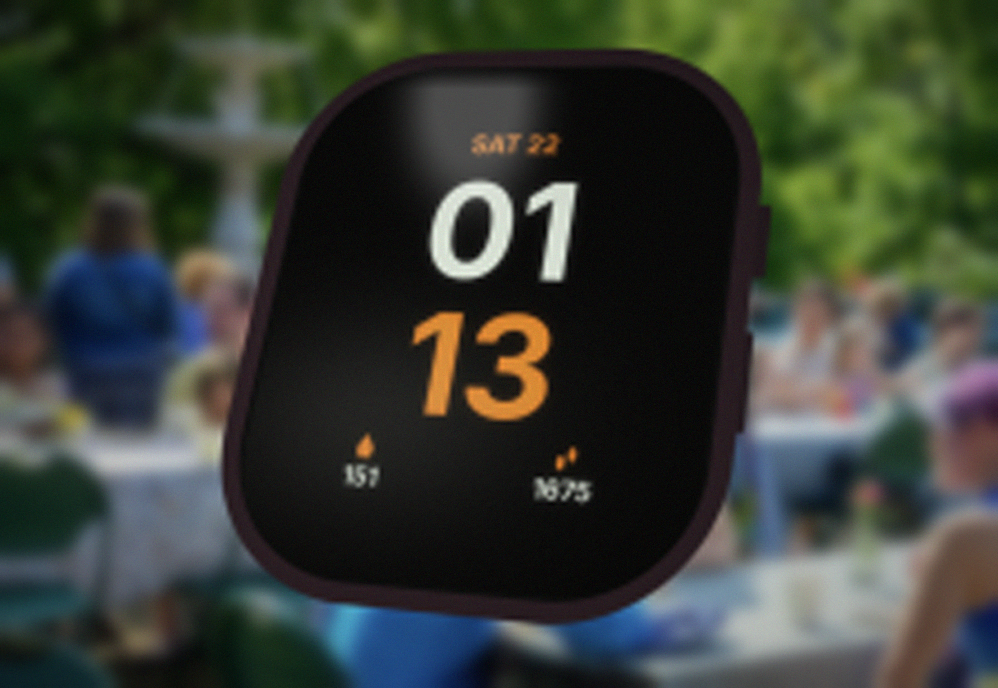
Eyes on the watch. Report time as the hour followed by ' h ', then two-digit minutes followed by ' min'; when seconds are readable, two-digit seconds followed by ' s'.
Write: 1 h 13 min
